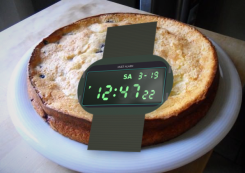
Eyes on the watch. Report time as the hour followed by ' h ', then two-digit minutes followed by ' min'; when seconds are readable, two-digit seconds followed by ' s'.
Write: 12 h 47 min 22 s
